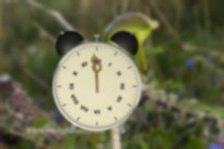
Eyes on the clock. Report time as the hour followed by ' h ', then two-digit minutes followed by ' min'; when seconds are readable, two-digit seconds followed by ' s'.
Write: 11 h 59 min
